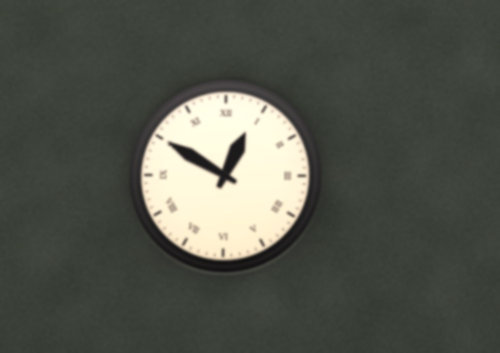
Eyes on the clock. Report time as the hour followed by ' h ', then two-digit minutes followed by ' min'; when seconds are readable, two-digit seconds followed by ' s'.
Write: 12 h 50 min
